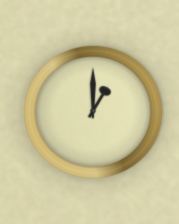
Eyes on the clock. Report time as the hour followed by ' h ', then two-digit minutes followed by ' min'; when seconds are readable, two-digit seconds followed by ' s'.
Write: 1 h 00 min
